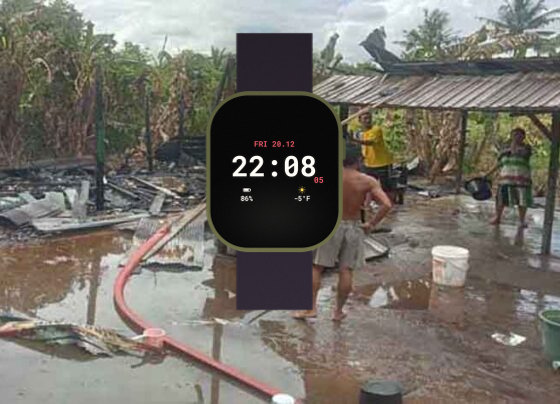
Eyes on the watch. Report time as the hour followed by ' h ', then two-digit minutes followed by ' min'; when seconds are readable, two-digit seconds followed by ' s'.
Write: 22 h 08 min 05 s
